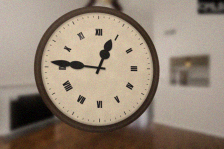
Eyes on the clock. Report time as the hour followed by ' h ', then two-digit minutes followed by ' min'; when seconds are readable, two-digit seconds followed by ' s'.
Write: 12 h 46 min
